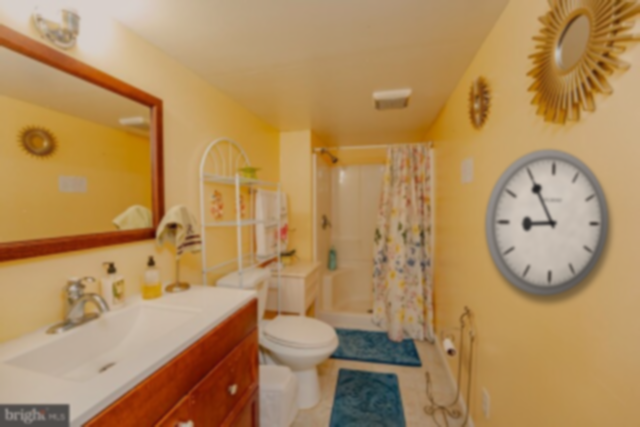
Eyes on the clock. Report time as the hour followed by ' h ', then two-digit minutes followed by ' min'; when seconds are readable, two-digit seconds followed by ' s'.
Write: 8 h 55 min
